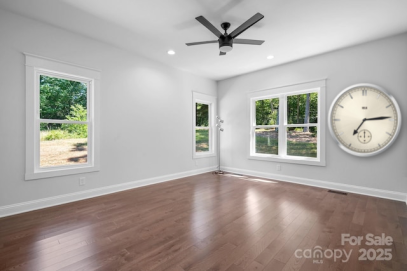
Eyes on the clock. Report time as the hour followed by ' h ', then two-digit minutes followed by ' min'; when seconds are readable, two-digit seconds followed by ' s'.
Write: 7 h 14 min
